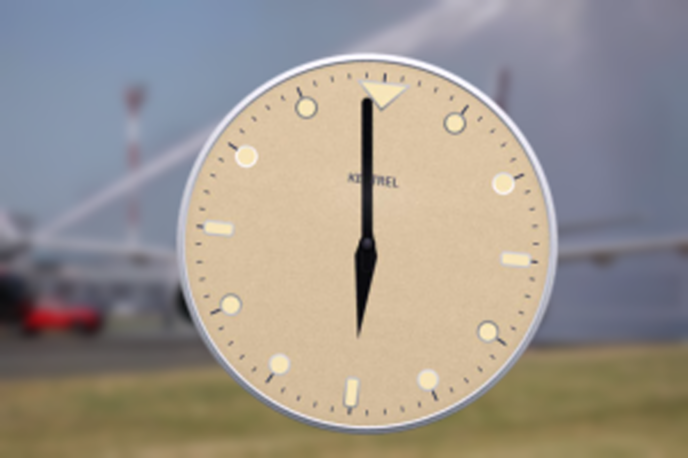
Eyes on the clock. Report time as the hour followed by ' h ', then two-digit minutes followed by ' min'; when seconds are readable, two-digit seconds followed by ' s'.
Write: 5 h 59 min
